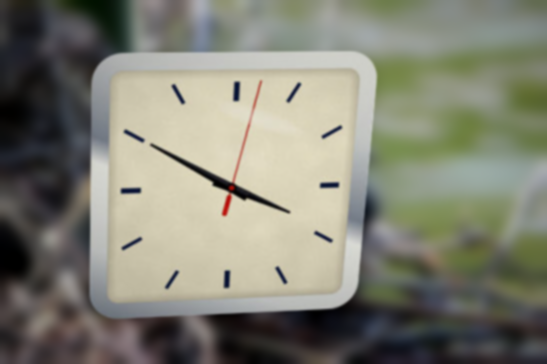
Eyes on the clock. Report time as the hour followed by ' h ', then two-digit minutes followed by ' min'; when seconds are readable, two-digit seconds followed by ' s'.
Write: 3 h 50 min 02 s
